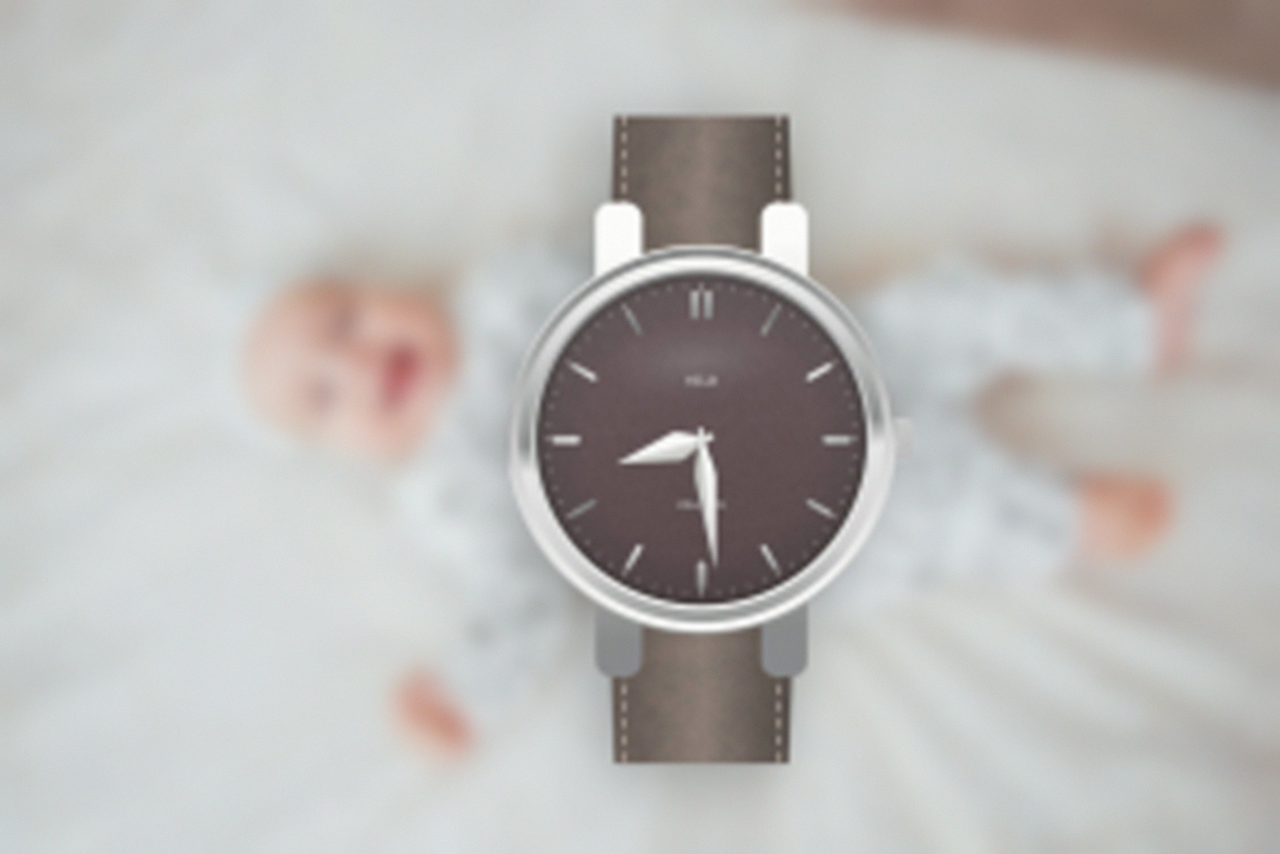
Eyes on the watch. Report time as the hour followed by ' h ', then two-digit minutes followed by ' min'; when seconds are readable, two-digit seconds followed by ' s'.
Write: 8 h 29 min
